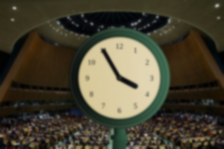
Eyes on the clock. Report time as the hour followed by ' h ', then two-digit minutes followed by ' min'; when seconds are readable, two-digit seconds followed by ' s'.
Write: 3 h 55 min
